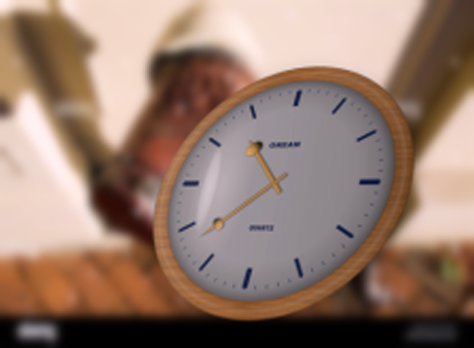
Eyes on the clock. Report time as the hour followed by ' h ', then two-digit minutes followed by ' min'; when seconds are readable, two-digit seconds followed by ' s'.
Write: 10 h 38 min
